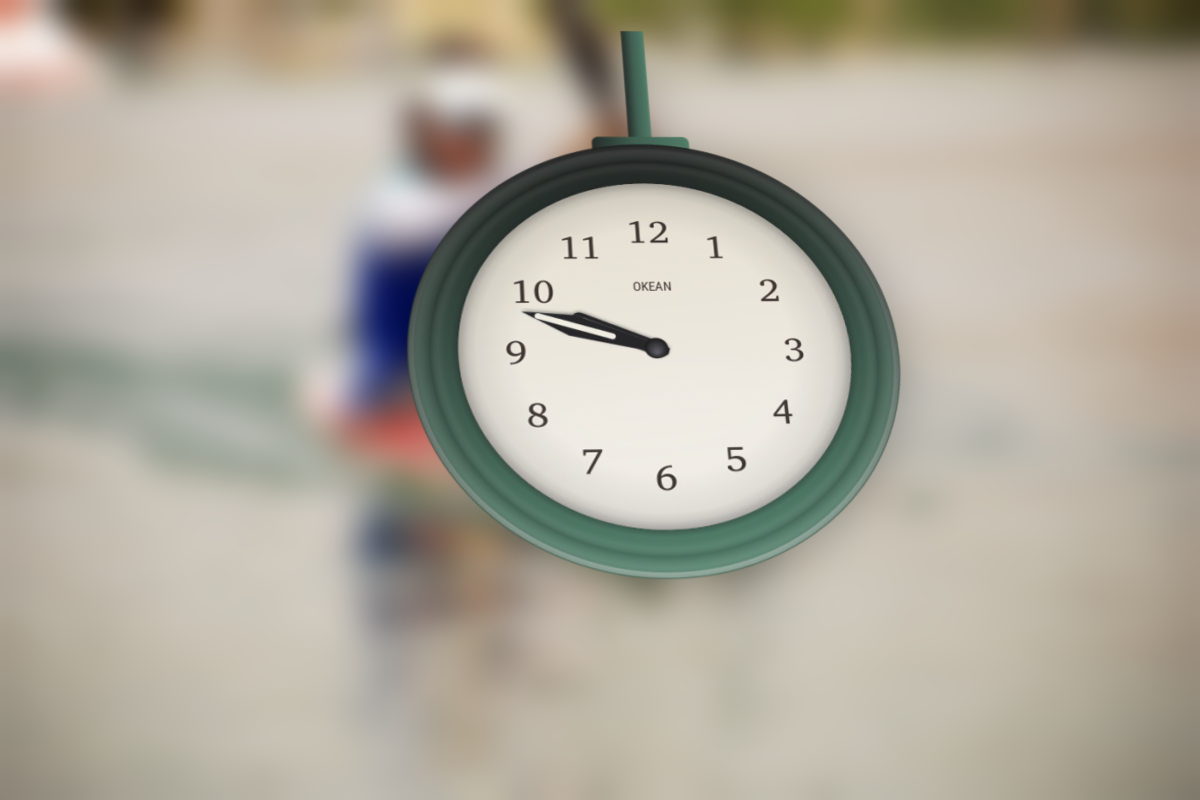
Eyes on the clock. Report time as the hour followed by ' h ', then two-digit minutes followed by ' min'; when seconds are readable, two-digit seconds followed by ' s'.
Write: 9 h 48 min
